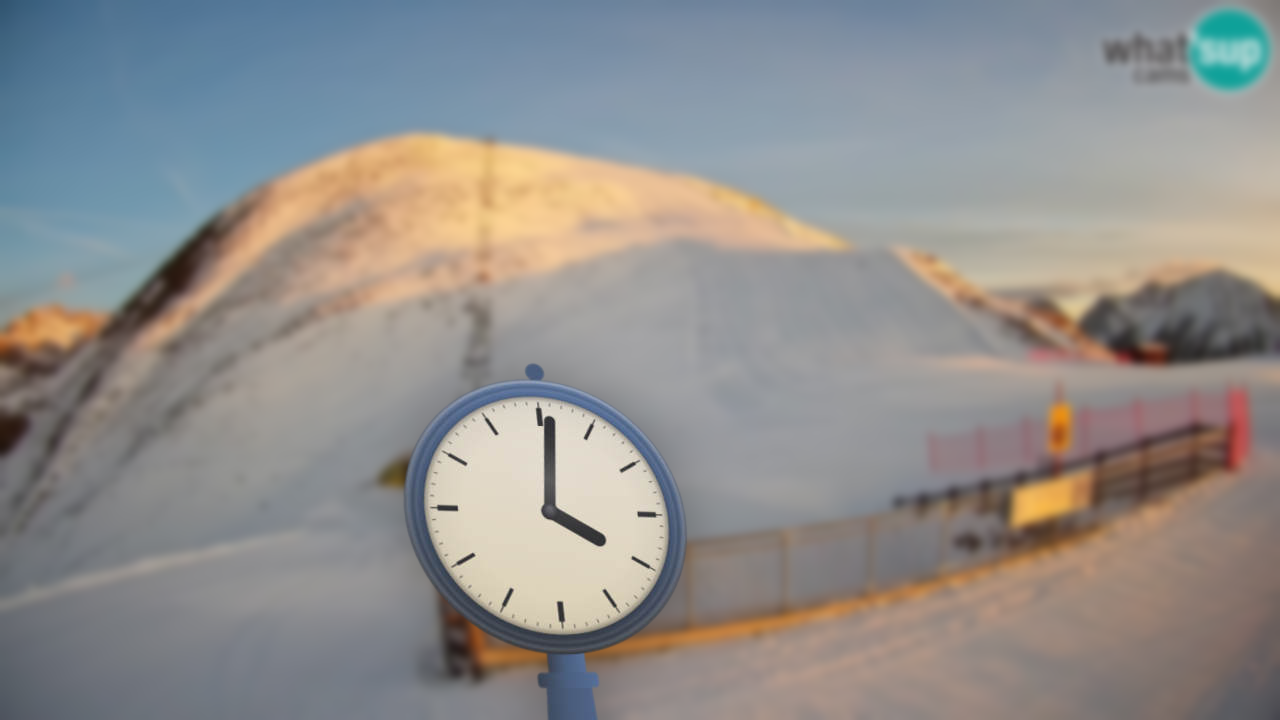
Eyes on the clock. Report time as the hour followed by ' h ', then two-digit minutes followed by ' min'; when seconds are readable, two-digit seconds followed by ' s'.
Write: 4 h 01 min
